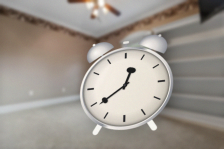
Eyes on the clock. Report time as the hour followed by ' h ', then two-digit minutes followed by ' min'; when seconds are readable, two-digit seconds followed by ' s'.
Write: 12 h 39 min
